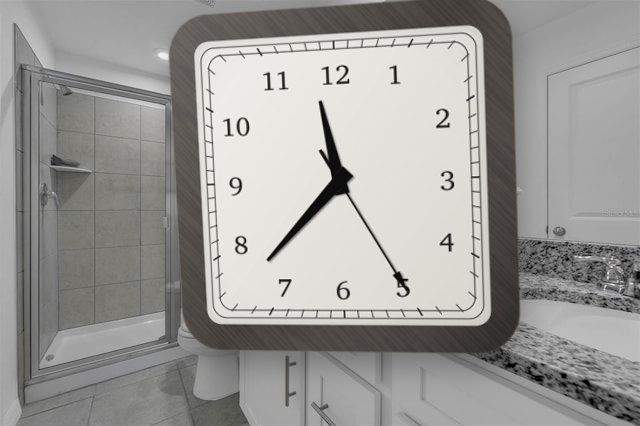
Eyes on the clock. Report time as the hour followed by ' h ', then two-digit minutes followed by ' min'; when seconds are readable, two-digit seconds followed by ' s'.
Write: 11 h 37 min 25 s
